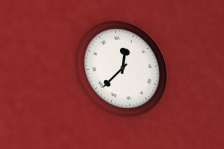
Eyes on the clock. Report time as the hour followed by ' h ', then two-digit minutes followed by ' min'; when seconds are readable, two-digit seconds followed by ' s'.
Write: 12 h 39 min
